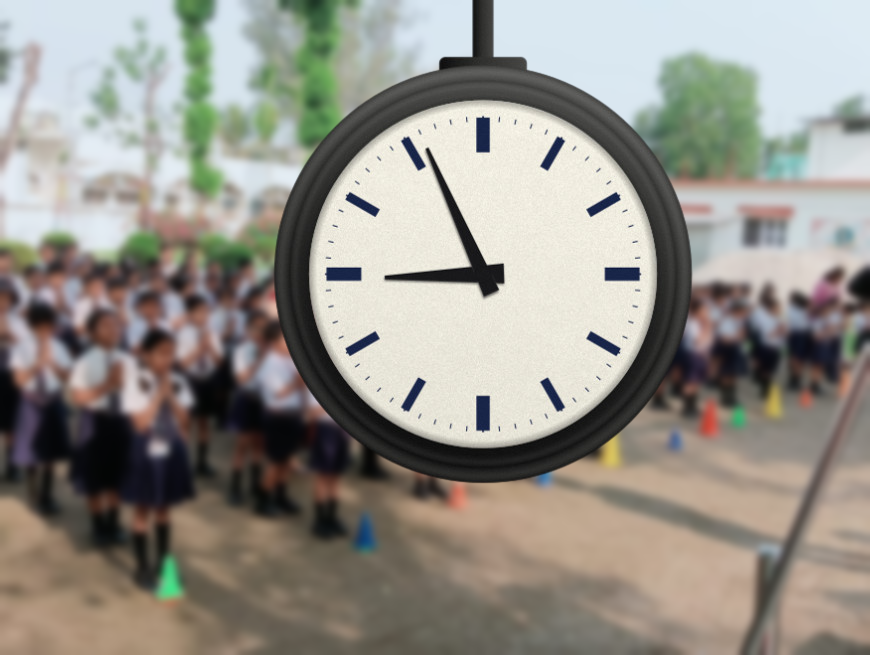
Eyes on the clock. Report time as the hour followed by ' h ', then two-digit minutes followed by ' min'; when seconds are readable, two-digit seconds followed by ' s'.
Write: 8 h 56 min
